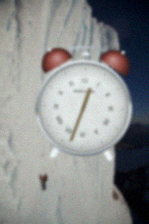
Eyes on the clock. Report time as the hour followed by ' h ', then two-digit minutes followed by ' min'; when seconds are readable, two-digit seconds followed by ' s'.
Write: 12 h 33 min
